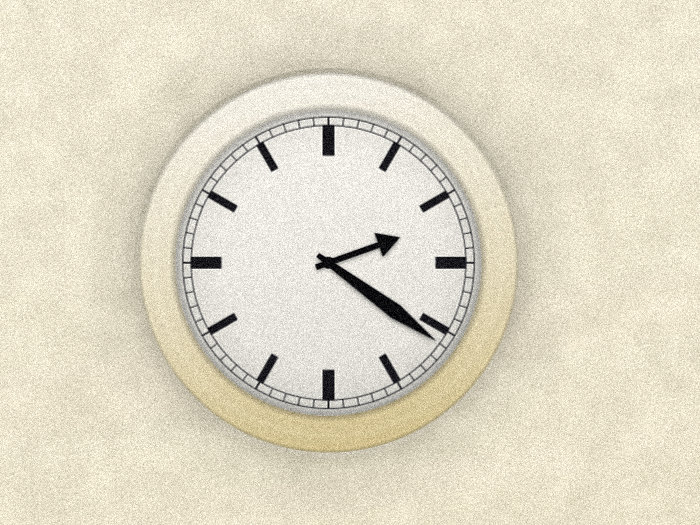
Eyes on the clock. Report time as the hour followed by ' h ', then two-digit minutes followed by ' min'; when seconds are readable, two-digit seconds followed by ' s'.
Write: 2 h 21 min
